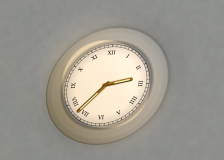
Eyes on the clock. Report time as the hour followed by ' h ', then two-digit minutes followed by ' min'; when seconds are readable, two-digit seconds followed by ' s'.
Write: 2 h 37 min
